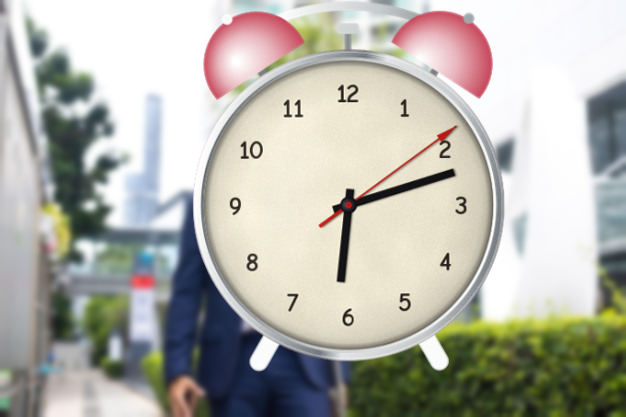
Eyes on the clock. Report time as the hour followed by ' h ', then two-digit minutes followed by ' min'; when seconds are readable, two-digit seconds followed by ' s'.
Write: 6 h 12 min 09 s
